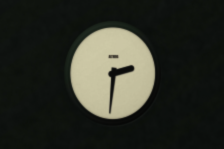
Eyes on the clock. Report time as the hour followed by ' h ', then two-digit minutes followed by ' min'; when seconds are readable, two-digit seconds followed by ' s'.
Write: 2 h 31 min
